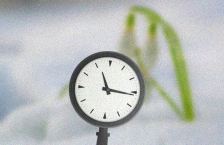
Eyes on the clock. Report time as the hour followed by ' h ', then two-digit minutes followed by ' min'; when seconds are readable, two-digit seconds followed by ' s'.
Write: 11 h 16 min
